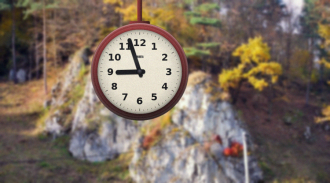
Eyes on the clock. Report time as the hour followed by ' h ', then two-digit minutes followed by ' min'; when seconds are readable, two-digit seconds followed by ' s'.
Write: 8 h 57 min
